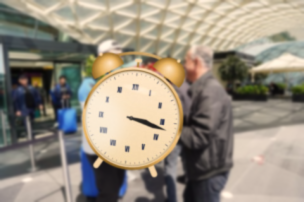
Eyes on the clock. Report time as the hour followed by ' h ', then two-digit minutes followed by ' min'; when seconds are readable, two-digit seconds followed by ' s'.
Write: 3 h 17 min
